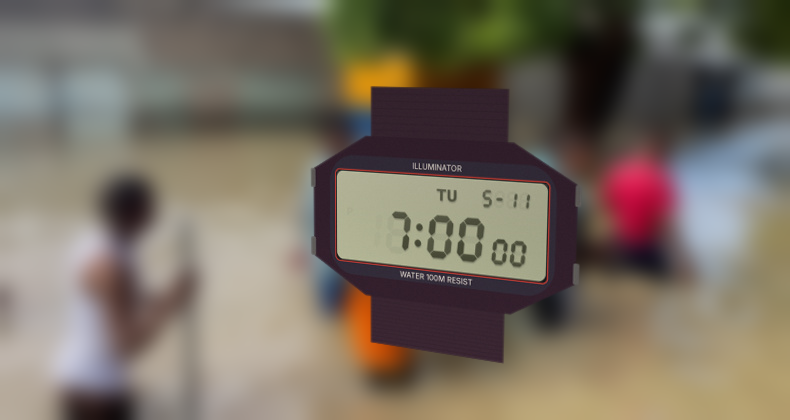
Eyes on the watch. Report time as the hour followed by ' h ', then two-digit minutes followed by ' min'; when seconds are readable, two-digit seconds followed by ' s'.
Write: 7 h 00 min 00 s
